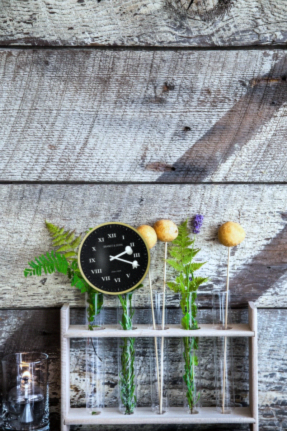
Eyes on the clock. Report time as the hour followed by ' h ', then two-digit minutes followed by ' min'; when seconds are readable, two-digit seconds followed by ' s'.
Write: 2 h 19 min
